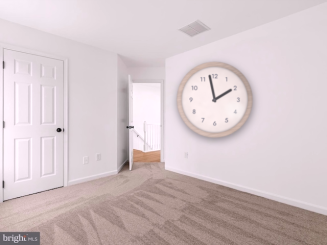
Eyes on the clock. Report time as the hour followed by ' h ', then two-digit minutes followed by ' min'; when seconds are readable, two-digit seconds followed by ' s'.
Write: 1 h 58 min
